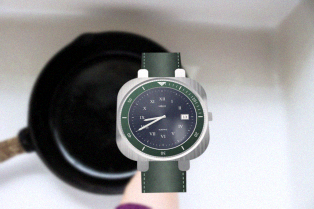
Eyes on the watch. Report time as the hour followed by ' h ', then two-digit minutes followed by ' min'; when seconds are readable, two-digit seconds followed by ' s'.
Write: 8 h 40 min
